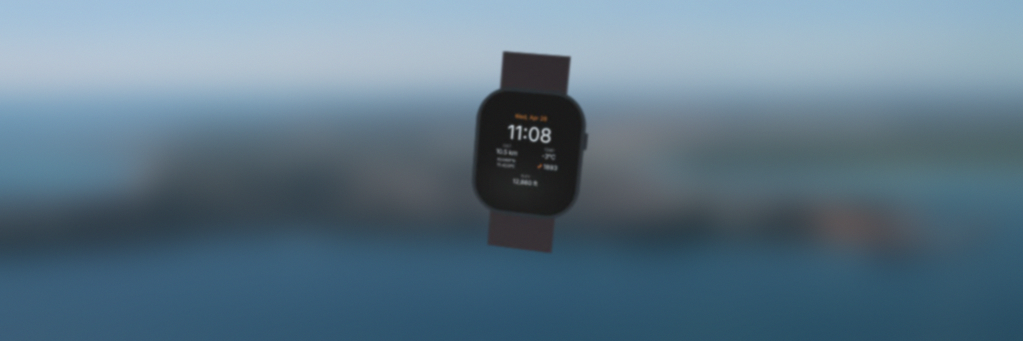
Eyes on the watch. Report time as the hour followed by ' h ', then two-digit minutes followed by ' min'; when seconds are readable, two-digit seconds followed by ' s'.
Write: 11 h 08 min
